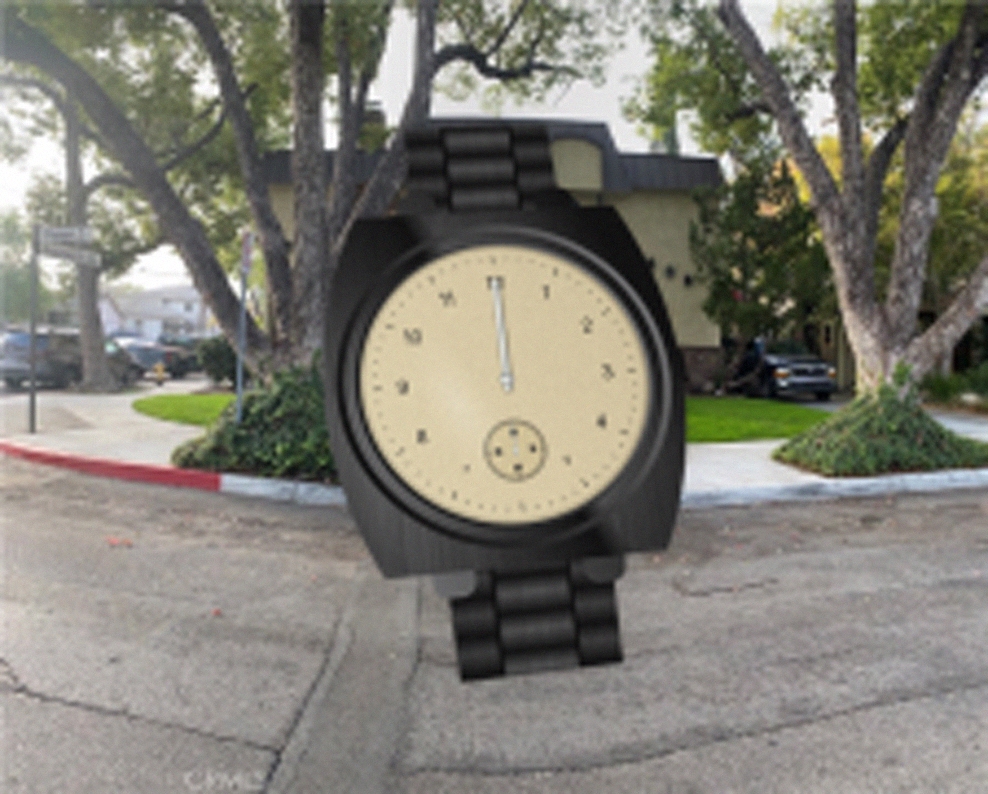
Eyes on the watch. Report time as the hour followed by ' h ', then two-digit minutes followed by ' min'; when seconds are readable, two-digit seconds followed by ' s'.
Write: 12 h 00 min
